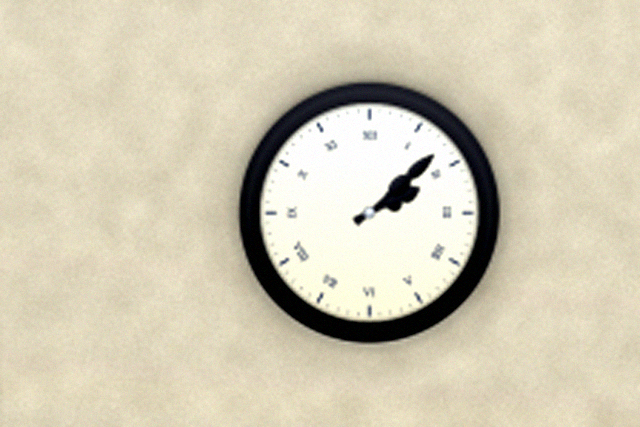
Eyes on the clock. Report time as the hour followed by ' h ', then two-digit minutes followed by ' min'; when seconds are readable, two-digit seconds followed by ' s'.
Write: 2 h 08 min
